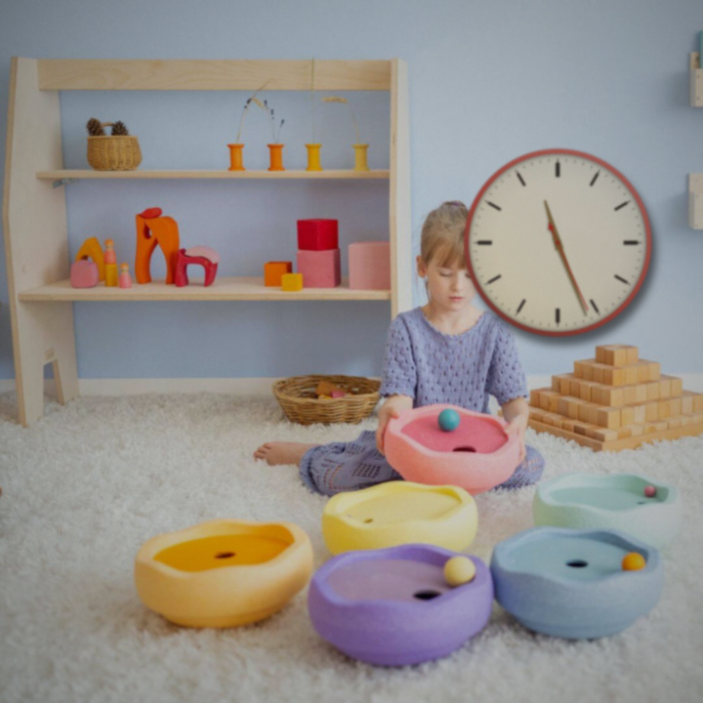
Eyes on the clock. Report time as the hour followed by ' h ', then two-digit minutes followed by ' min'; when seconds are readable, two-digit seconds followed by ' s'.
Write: 11 h 26 min 26 s
